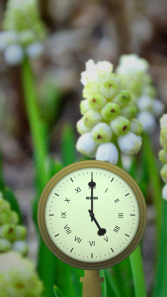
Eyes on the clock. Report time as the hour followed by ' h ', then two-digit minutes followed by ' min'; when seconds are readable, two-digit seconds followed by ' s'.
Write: 5 h 00 min
